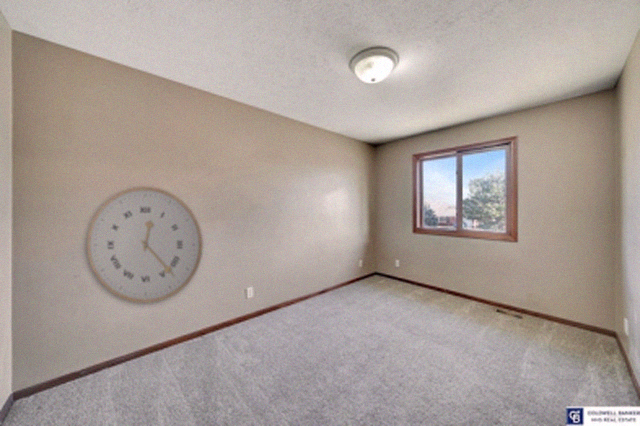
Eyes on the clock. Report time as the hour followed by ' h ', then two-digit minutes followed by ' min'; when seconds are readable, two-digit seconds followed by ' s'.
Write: 12 h 23 min
